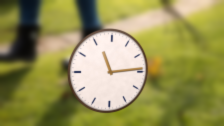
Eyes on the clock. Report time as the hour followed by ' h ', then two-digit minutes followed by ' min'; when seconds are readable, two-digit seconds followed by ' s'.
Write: 11 h 14 min
